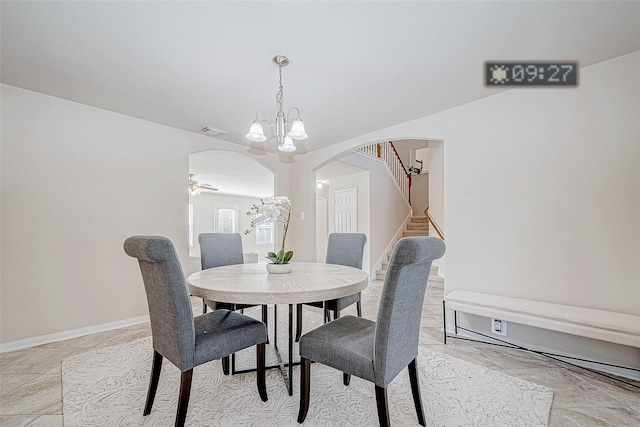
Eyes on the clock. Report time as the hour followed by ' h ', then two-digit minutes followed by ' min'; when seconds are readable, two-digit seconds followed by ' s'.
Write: 9 h 27 min
